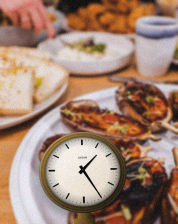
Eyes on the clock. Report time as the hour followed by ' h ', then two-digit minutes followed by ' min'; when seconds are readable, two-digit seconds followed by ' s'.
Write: 1 h 25 min
